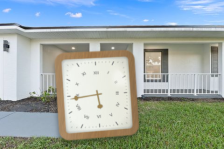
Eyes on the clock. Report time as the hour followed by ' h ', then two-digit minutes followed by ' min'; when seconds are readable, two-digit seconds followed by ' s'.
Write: 5 h 44 min
